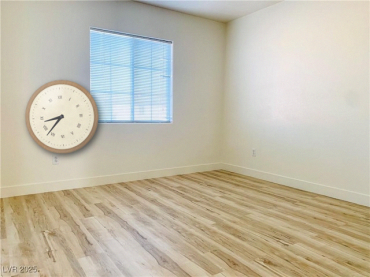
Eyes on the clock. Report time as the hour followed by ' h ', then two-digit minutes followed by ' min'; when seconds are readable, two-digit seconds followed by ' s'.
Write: 8 h 37 min
